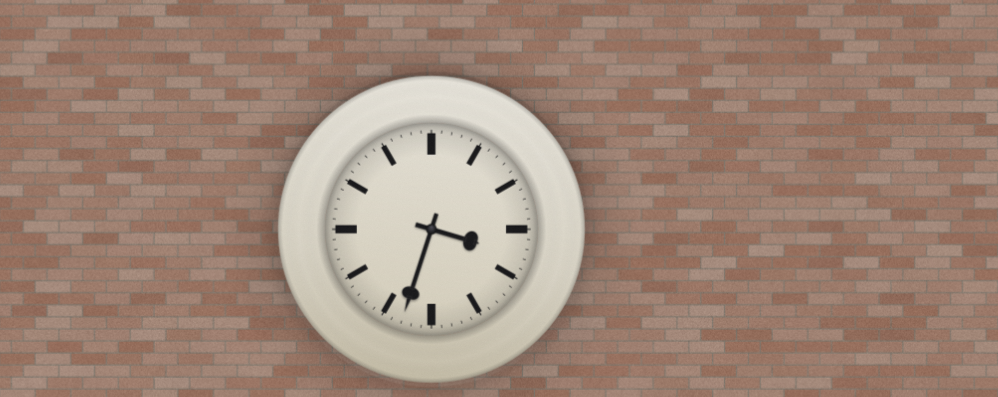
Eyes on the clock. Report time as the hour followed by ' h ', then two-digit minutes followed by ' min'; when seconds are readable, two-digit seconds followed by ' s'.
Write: 3 h 33 min
